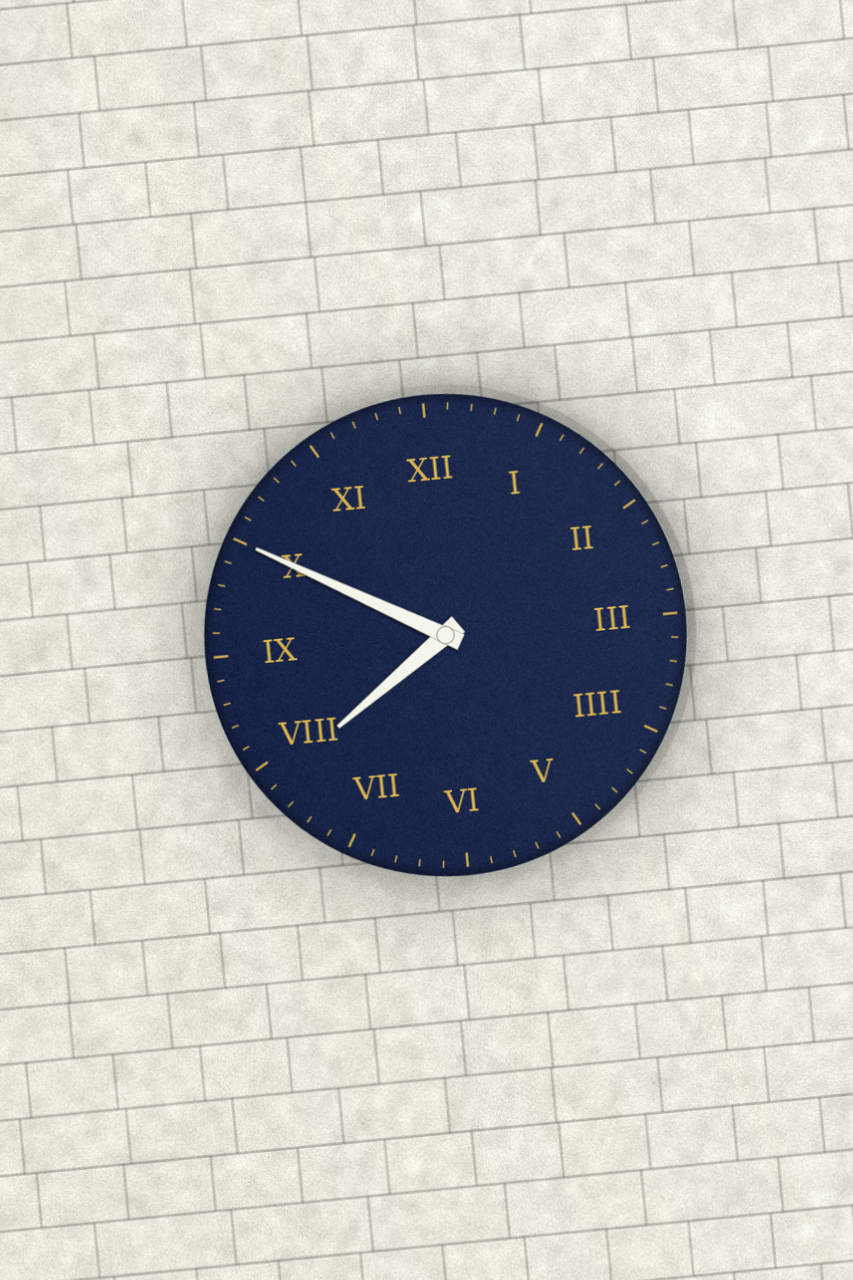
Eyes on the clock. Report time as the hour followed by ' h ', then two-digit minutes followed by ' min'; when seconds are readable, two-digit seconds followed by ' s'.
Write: 7 h 50 min
